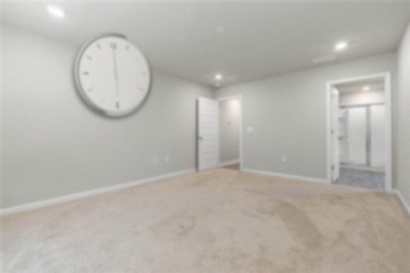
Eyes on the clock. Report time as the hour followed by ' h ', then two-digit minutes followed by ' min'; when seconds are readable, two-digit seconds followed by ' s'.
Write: 6 h 00 min
